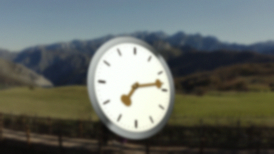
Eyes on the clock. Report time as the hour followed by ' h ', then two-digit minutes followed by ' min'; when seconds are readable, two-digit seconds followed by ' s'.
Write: 7 h 13 min
